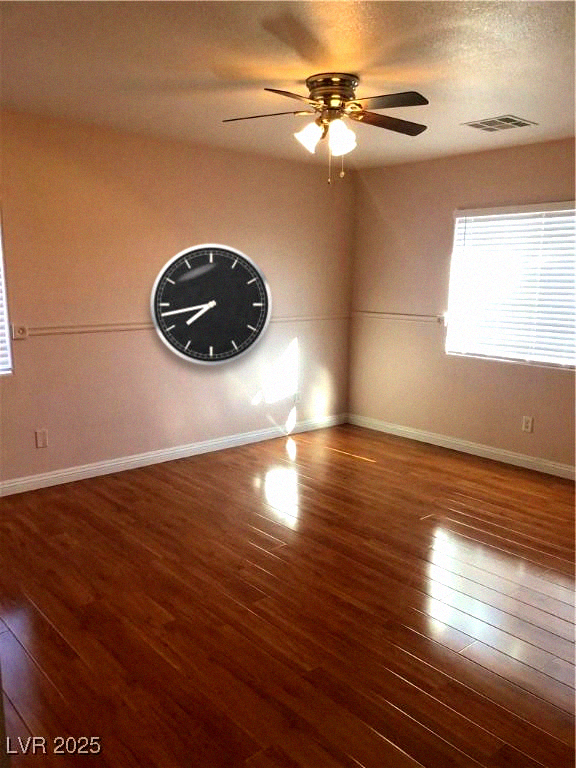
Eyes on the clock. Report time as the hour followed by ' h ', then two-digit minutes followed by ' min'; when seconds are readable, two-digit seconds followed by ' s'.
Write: 7 h 43 min
